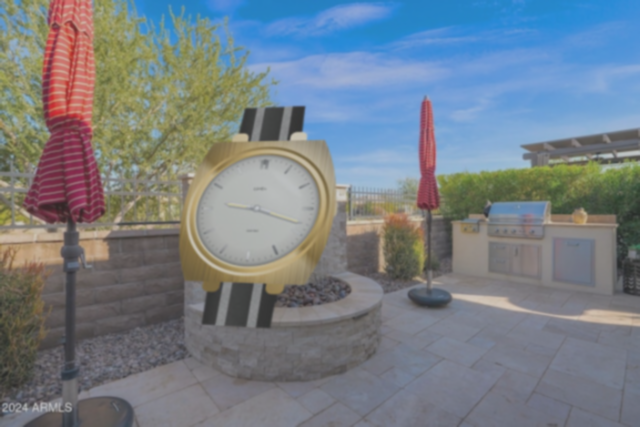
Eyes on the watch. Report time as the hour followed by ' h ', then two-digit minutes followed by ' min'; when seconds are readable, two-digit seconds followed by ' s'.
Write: 9 h 18 min
